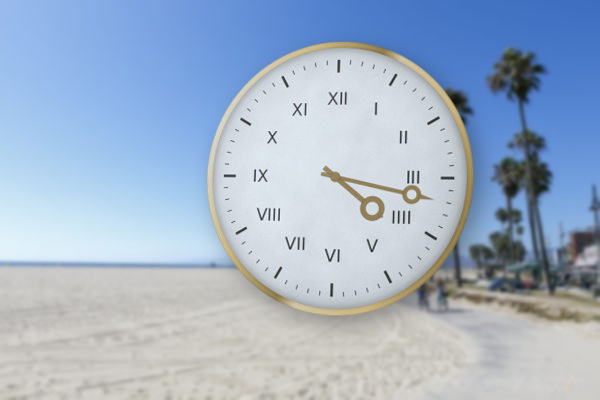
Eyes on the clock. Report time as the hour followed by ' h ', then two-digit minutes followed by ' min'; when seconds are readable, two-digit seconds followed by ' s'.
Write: 4 h 17 min
